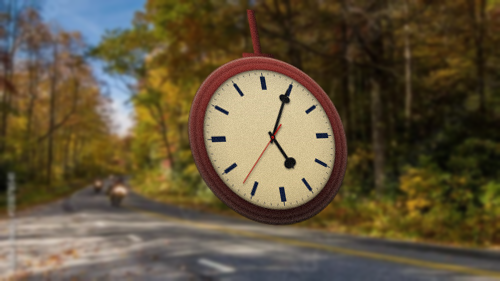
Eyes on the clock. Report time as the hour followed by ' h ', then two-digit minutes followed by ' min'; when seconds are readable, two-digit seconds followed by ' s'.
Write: 5 h 04 min 37 s
